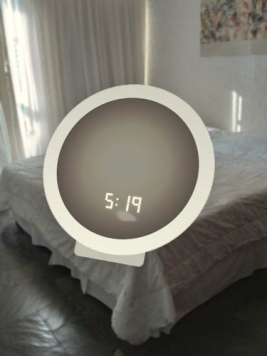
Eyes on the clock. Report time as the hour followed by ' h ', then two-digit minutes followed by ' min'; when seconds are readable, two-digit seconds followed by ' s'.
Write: 5 h 19 min
